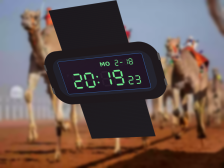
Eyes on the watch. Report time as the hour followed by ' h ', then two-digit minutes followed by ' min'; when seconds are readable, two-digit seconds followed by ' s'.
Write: 20 h 19 min 23 s
